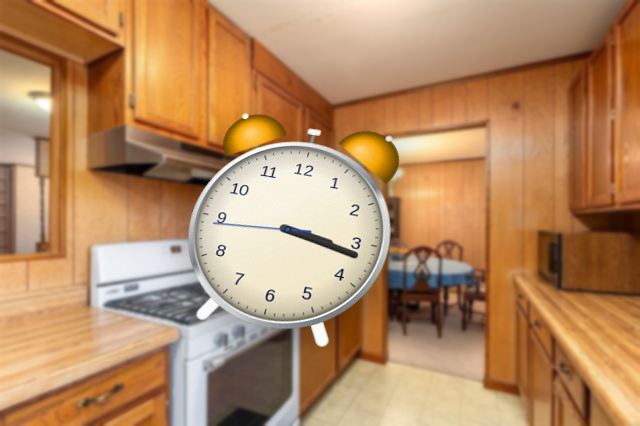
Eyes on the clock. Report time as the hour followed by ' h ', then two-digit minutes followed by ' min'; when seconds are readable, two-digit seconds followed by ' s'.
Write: 3 h 16 min 44 s
